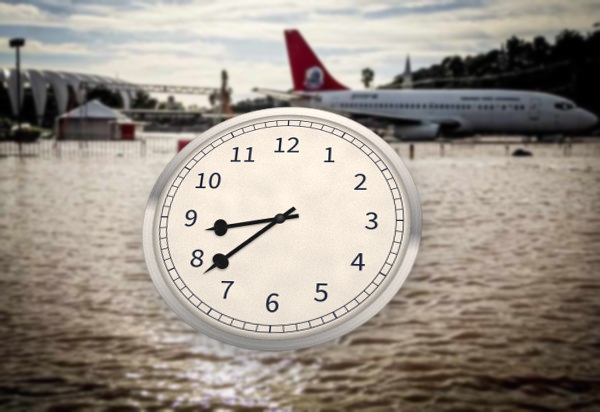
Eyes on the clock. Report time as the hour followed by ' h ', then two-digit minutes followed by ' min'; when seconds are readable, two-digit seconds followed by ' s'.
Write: 8 h 38 min
